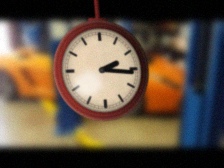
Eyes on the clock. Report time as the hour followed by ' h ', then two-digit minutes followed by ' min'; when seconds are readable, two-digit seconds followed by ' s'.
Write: 2 h 16 min
